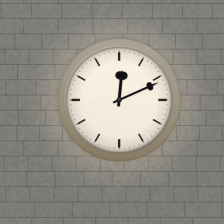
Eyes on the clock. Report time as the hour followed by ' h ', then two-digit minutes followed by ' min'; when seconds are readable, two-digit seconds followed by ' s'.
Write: 12 h 11 min
